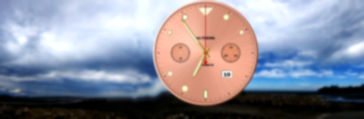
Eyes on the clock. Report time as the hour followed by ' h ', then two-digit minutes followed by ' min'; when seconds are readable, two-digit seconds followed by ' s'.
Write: 6 h 54 min
